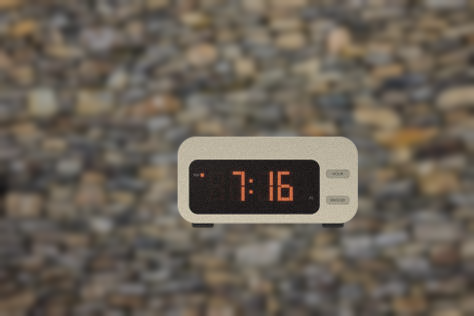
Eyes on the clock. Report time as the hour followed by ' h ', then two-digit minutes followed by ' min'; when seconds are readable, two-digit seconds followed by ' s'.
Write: 7 h 16 min
